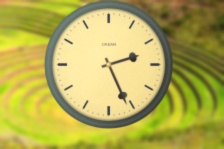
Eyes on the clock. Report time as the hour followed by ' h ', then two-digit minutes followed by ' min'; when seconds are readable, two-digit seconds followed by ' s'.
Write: 2 h 26 min
